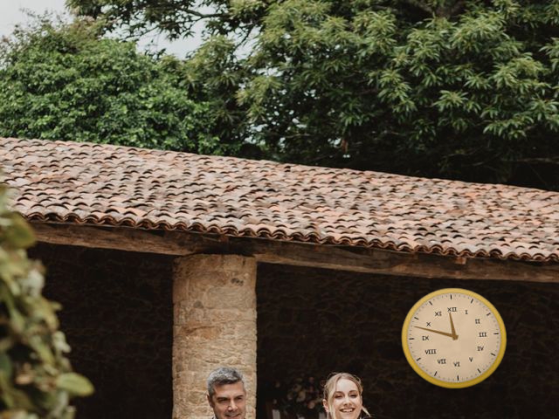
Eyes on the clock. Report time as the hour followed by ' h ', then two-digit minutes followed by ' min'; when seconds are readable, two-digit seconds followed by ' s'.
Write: 11 h 48 min
